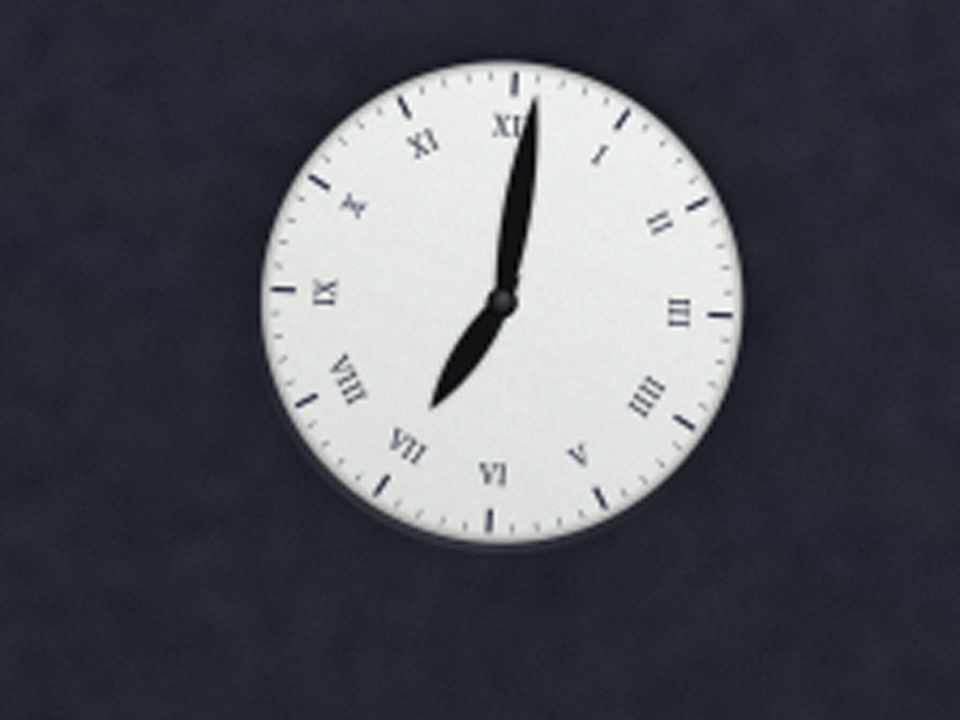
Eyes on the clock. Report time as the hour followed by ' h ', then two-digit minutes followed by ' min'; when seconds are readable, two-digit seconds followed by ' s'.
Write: 7 h 01 min
